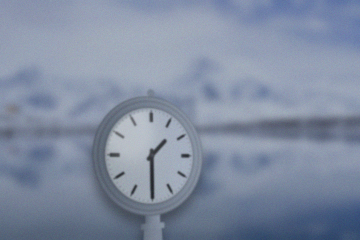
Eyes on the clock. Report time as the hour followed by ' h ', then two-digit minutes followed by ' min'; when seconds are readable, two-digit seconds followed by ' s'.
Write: 1 h 30 min
